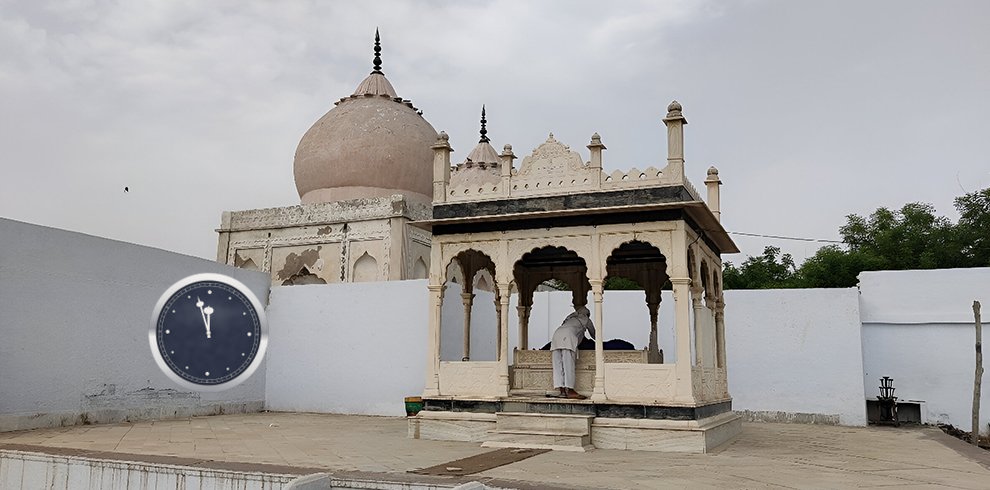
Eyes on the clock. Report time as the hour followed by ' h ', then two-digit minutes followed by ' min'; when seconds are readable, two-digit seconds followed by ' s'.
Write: 11 h 57 min
